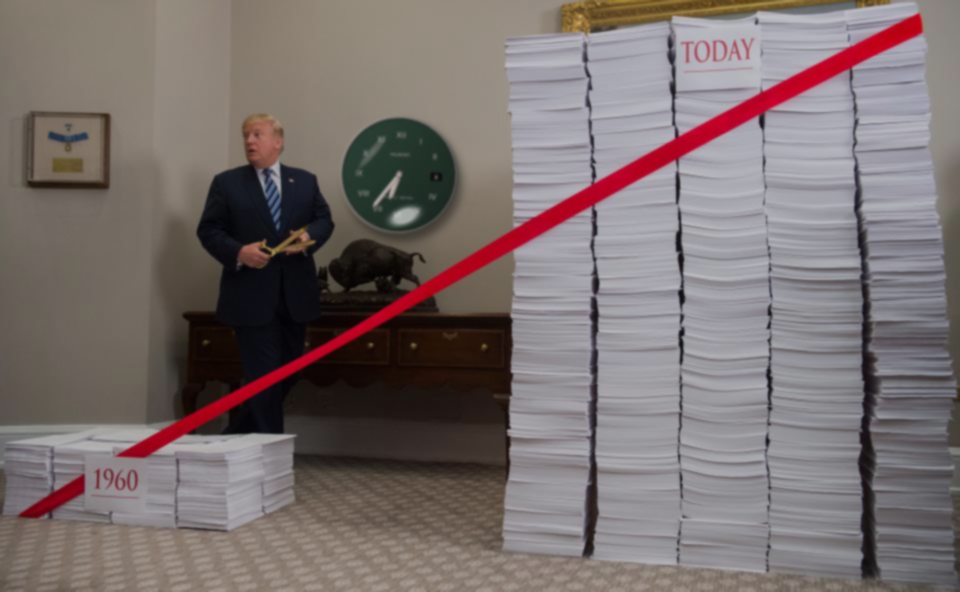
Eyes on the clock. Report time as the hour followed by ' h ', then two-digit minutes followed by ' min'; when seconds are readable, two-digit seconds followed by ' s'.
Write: 6 h 36 min
